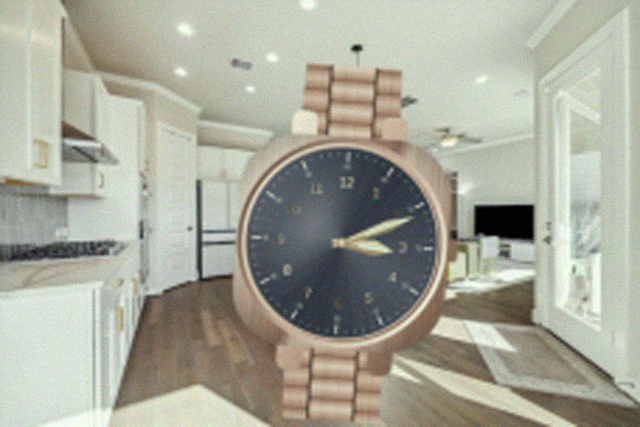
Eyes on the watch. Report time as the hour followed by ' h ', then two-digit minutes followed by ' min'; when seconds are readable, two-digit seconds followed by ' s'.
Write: 3 h 11 min
